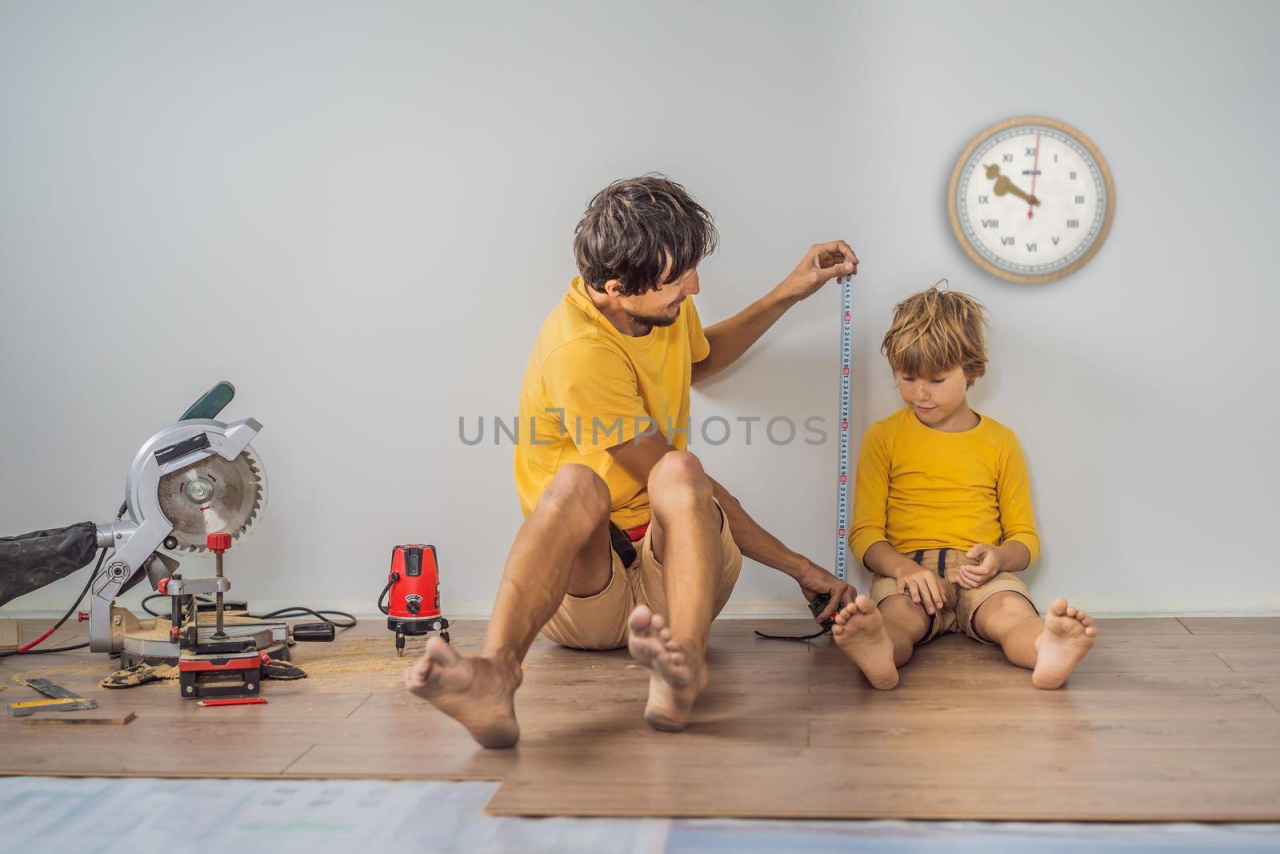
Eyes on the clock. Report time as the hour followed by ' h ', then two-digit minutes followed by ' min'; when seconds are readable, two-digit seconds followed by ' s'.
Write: 9 h 51 min 01 s
